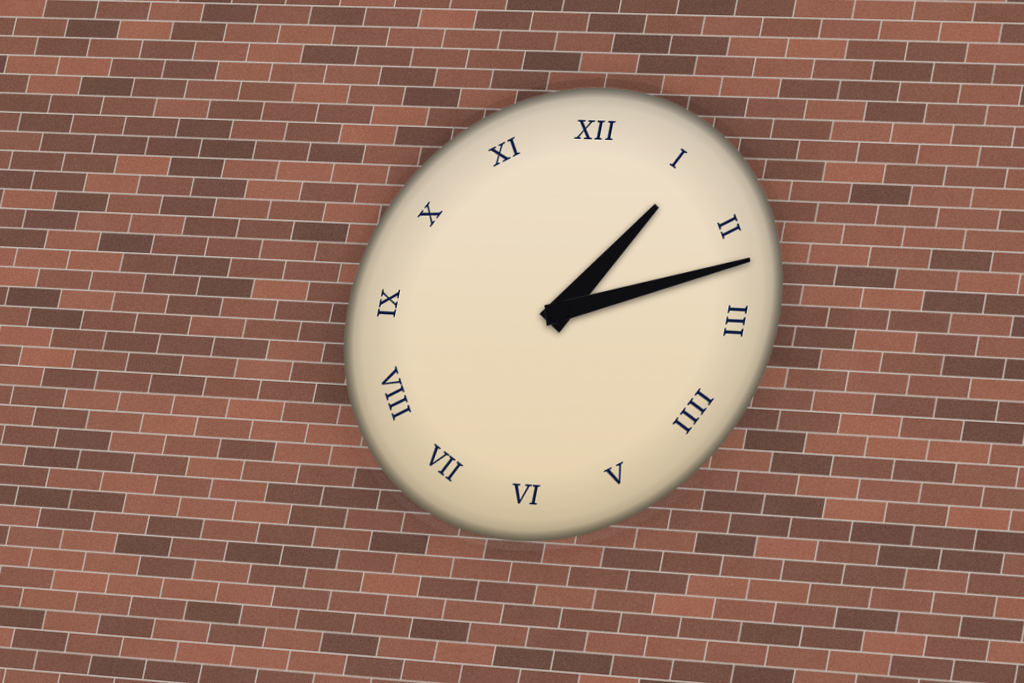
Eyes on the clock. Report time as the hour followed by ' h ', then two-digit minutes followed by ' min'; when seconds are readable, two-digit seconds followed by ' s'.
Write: 1 h 12 min
